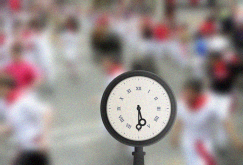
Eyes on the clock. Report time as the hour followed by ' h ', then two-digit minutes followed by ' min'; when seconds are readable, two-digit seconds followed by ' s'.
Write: 5 h 30 min
